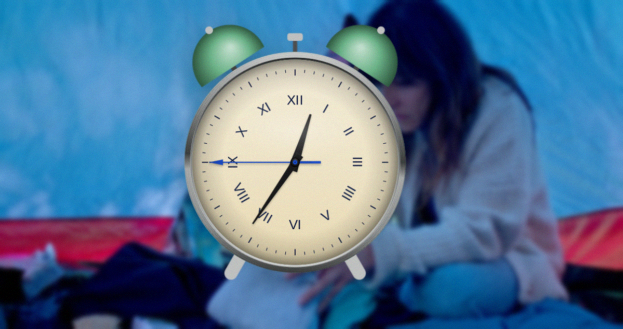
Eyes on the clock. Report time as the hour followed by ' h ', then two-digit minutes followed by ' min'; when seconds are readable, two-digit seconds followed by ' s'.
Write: 12 h 35 min 45 s
